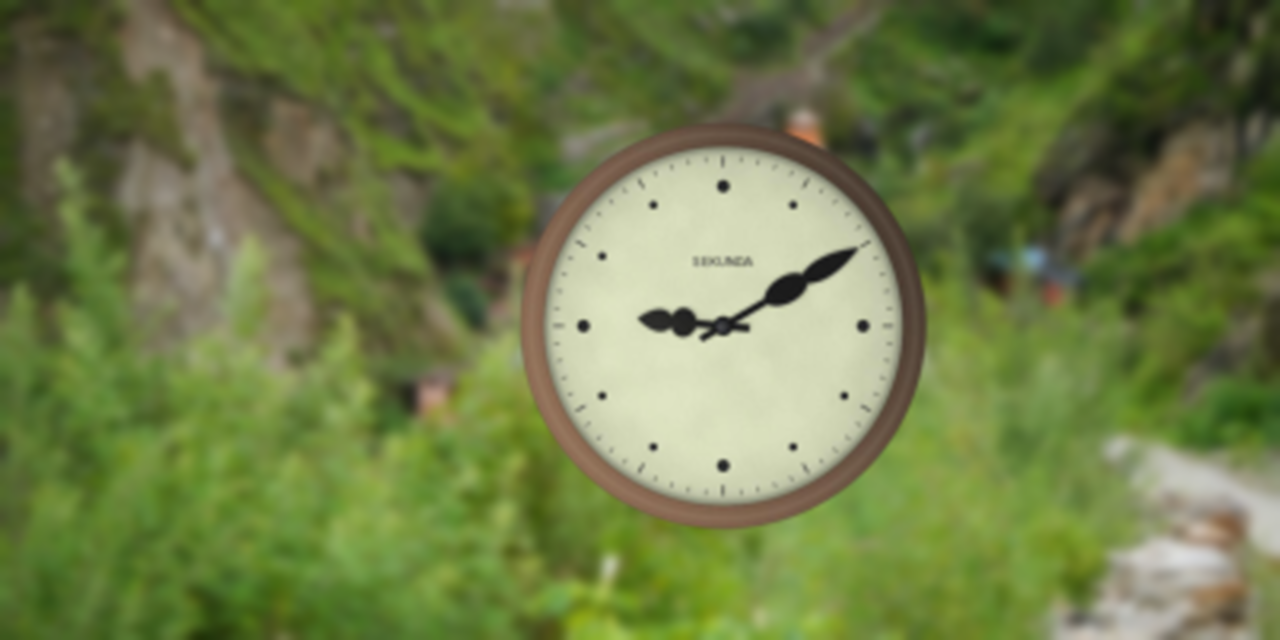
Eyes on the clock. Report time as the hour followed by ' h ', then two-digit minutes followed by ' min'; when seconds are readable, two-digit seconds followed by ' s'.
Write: 9 h 10 min
